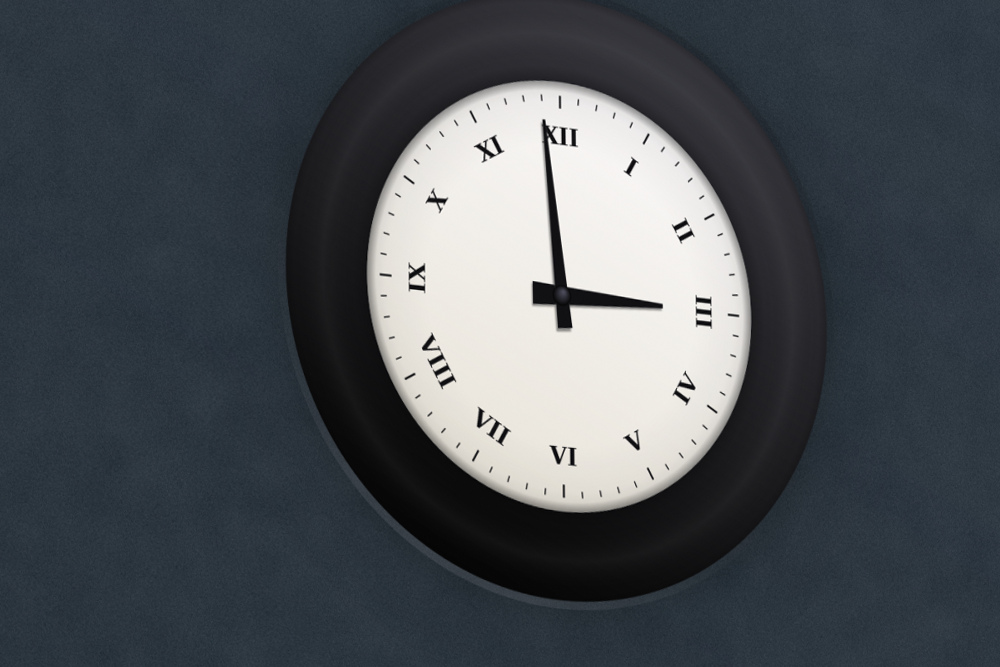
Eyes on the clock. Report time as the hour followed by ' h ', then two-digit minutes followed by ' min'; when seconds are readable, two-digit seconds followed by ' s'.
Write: 2 h 59 min
